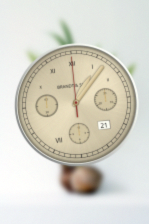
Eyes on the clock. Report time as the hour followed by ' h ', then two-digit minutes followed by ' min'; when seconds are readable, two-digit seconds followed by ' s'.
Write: 1 h 07 min
